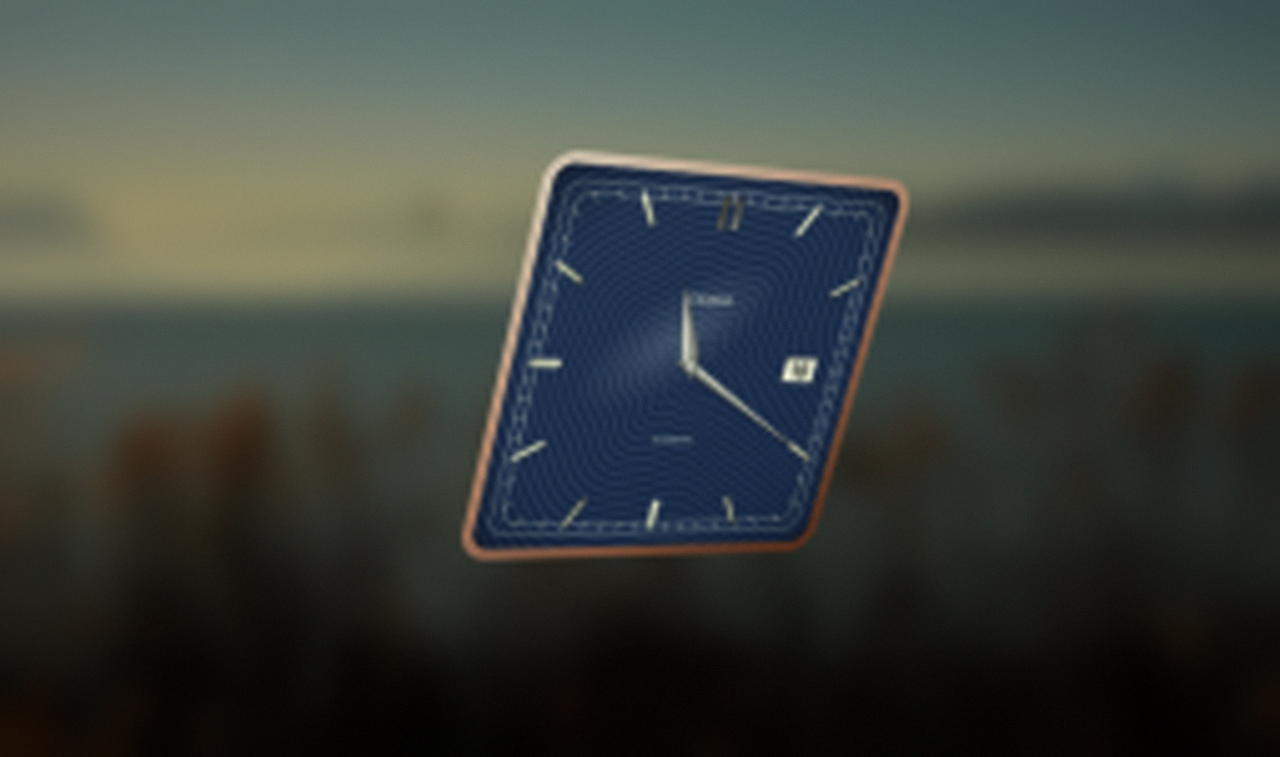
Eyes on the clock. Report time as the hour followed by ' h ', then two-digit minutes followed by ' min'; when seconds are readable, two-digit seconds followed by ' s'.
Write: 11 h 20 min
